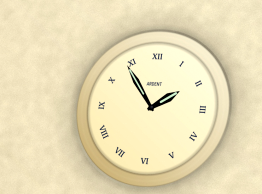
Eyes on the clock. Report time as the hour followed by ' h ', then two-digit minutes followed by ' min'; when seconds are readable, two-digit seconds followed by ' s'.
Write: 1 h 54 min
